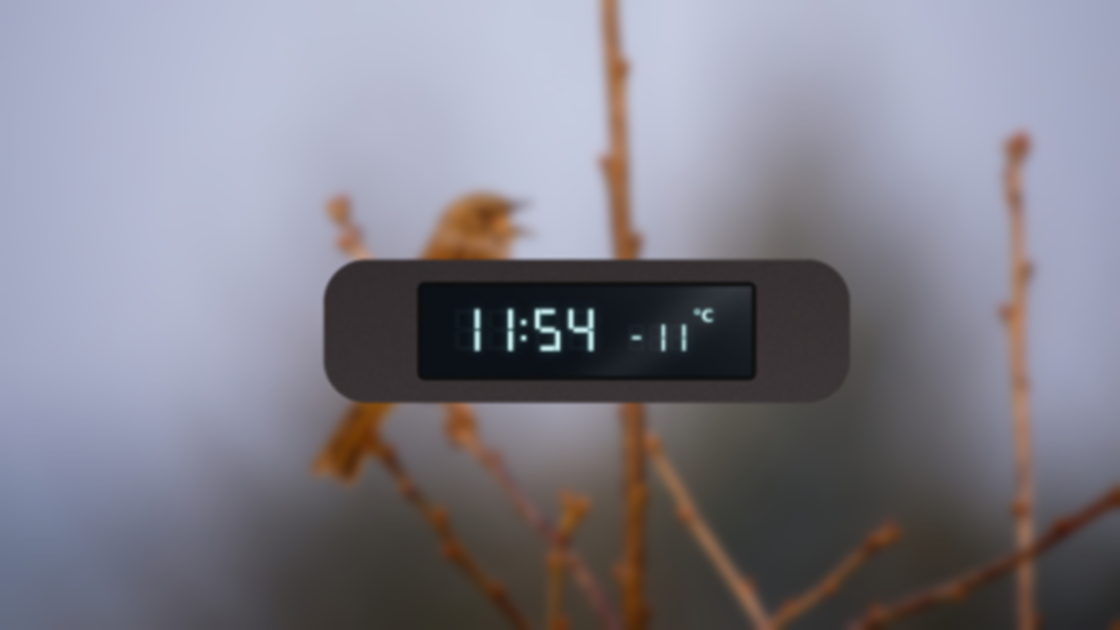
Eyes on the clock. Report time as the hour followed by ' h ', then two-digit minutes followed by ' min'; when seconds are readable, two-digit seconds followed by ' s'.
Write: 11 h 54 min
